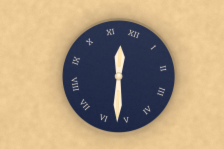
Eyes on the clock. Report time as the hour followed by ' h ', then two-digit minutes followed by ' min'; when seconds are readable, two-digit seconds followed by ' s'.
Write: 11 h 27 min
